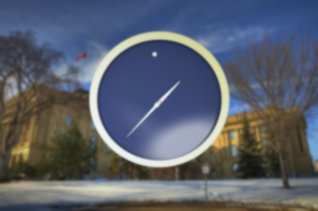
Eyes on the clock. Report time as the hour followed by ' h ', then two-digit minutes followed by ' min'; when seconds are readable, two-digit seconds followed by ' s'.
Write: 1 h 38 min
